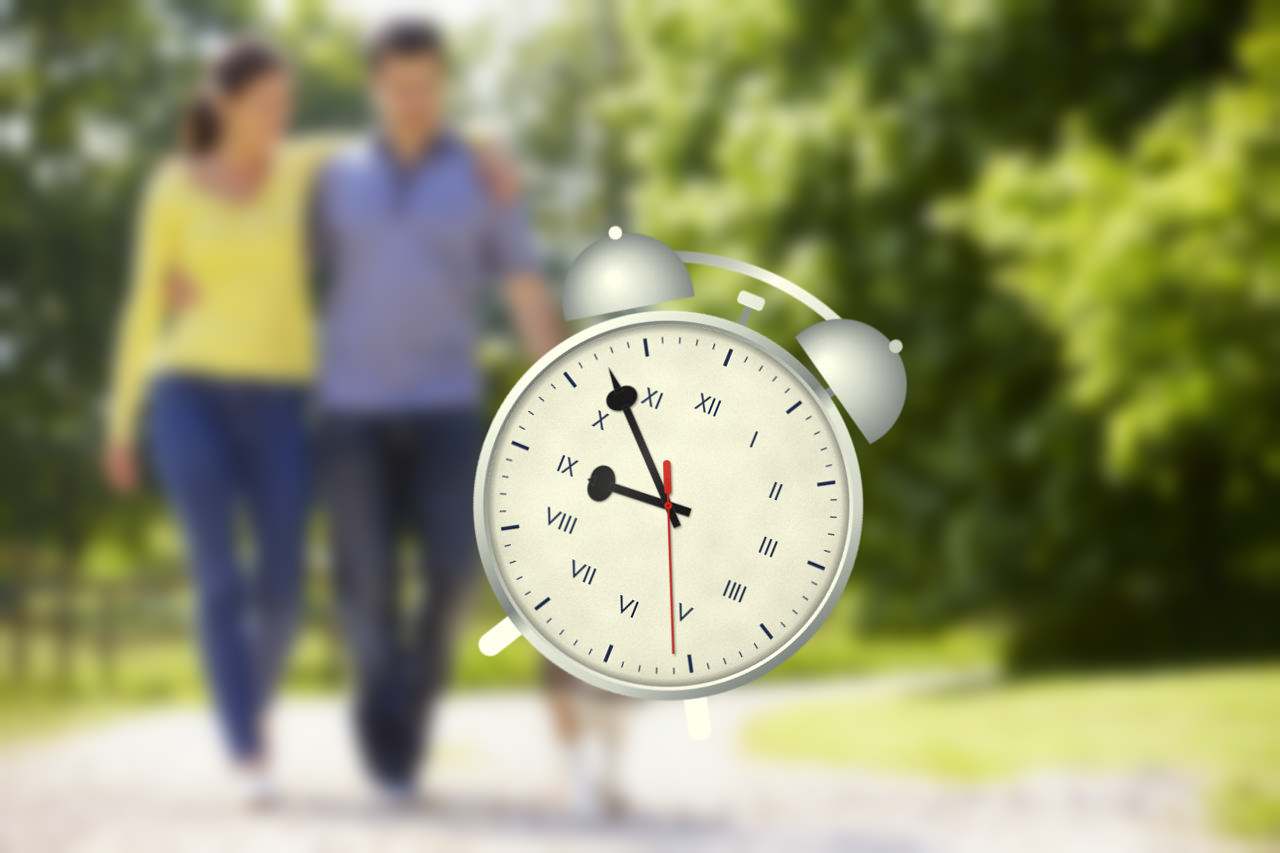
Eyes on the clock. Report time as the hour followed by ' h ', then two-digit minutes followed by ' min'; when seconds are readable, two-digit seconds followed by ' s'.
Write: 8 h 52 min 26 s
